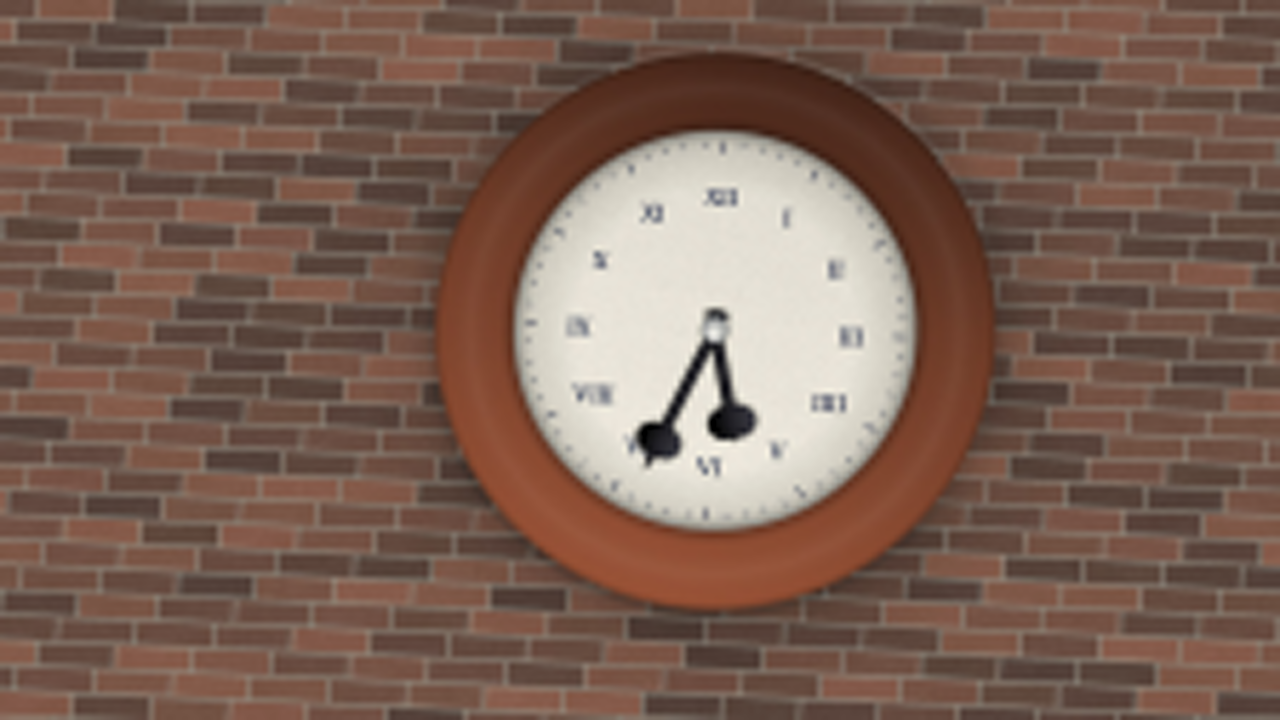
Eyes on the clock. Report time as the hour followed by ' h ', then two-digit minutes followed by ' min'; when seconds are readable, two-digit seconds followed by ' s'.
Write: 5 h 34 min
